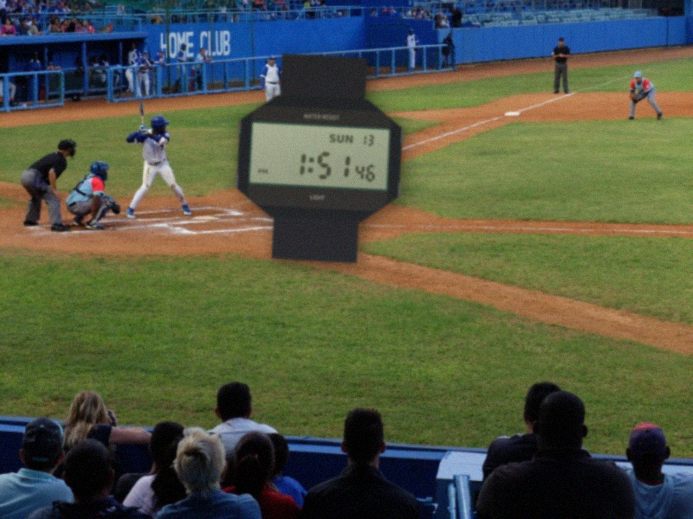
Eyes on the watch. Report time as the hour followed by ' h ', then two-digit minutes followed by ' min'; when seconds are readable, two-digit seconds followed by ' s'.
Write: 1 h 51 min 46 s
